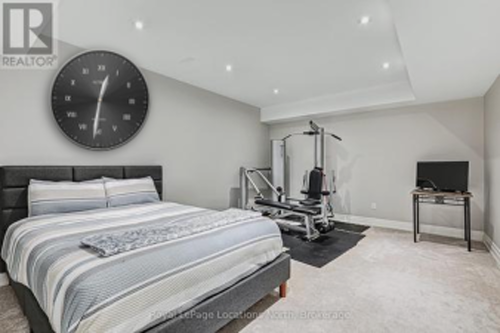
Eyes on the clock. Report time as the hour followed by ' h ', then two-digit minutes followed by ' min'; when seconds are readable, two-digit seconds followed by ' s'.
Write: 12 h 31 min
